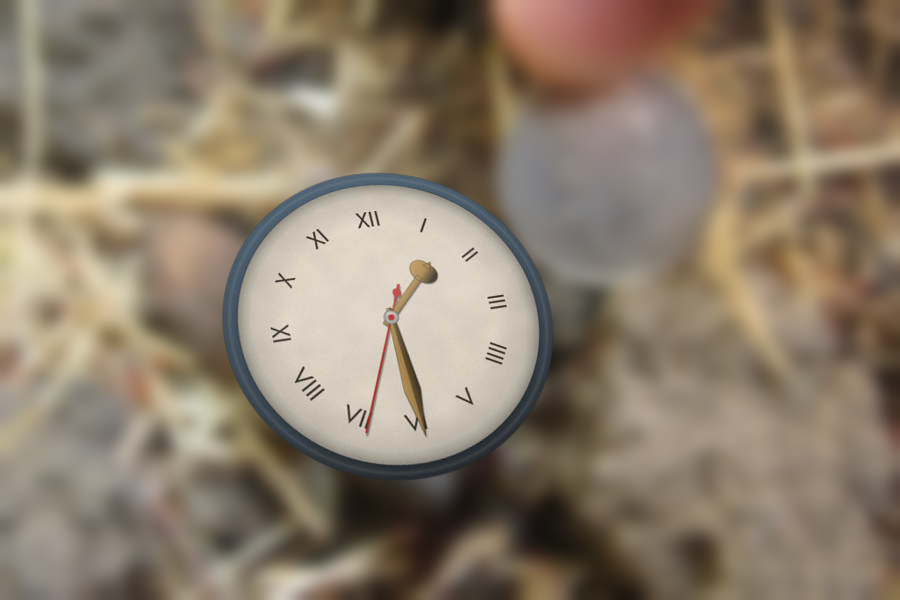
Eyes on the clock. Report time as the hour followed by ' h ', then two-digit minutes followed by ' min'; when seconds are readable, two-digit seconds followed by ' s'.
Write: 1 h 29 min 34 s
